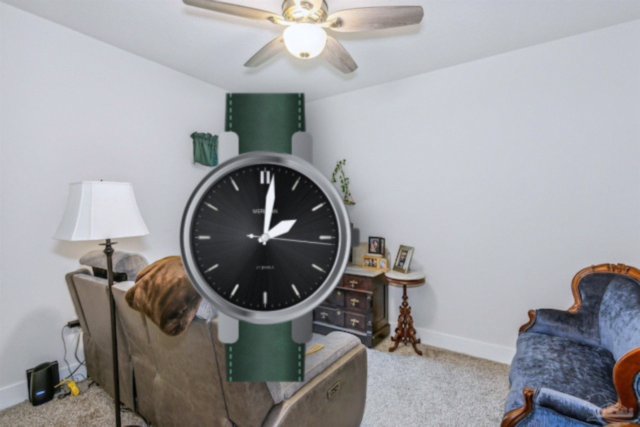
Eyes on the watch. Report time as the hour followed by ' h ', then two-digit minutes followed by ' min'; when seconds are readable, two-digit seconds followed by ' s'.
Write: 2 h 01 min 16 s
